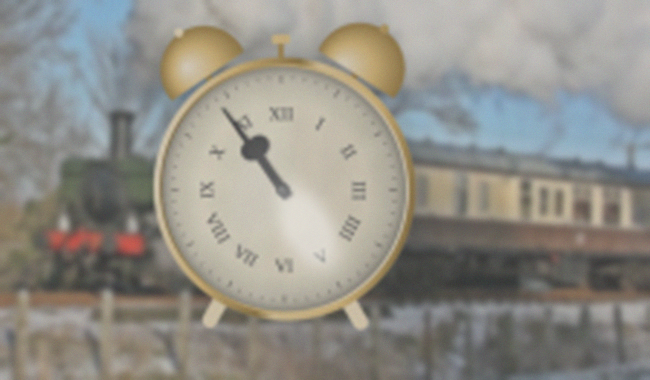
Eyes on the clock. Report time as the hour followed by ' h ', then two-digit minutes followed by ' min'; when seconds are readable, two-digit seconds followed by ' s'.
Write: 10 h 54 min
